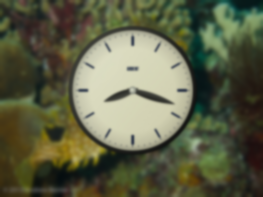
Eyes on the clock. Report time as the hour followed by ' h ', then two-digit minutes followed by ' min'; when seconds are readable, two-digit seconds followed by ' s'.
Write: 8 h 18 min
